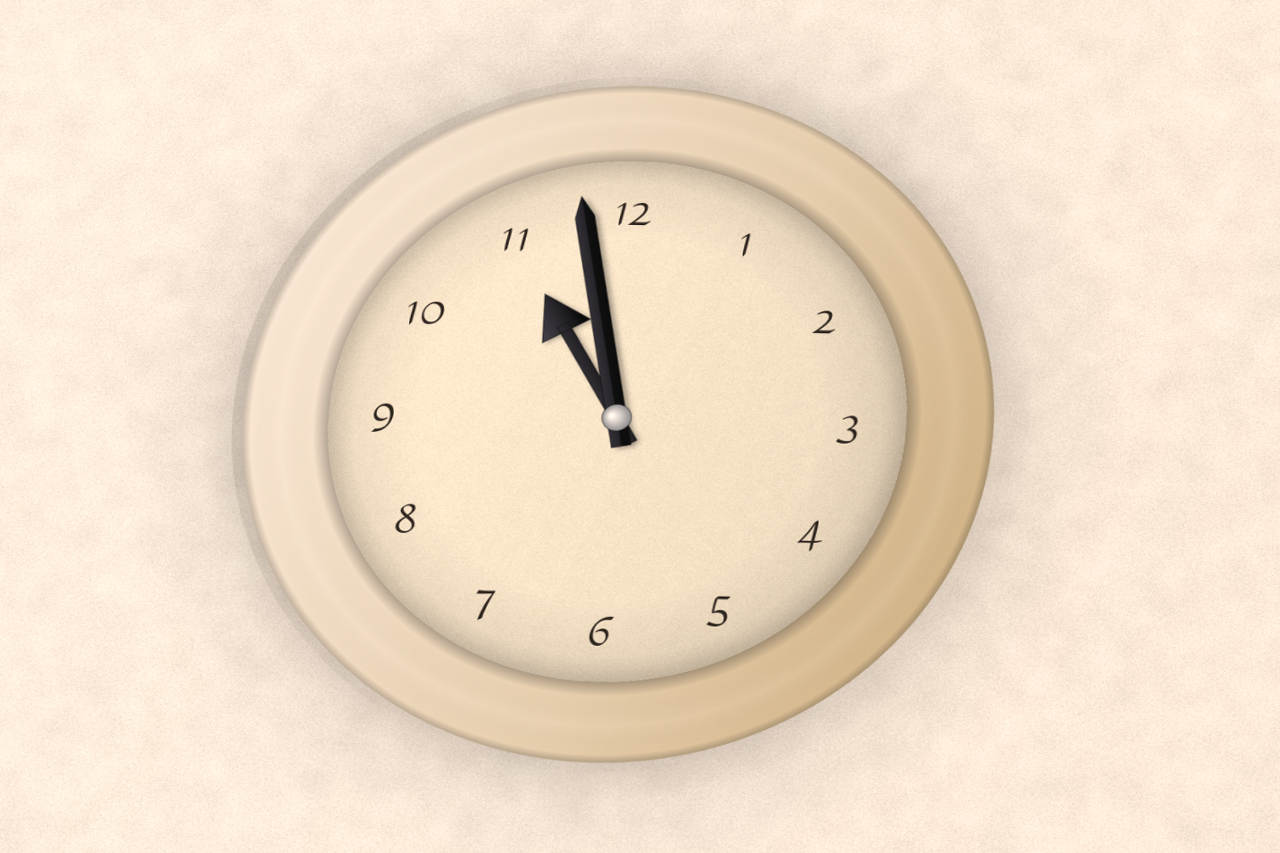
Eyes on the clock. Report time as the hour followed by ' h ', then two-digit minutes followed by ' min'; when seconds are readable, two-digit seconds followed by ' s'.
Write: 10 h 58 min
